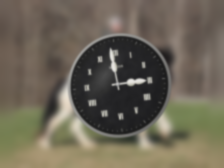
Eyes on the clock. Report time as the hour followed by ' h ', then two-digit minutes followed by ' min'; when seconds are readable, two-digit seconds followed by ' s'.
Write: 2 h 59 min
